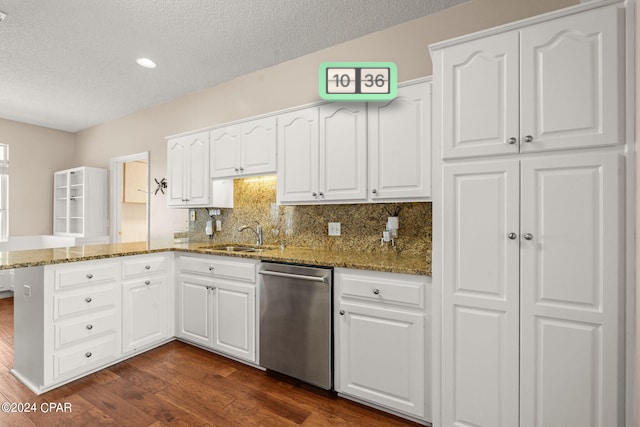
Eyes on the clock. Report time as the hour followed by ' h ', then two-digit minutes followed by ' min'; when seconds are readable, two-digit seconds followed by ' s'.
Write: 10 h 36 min
